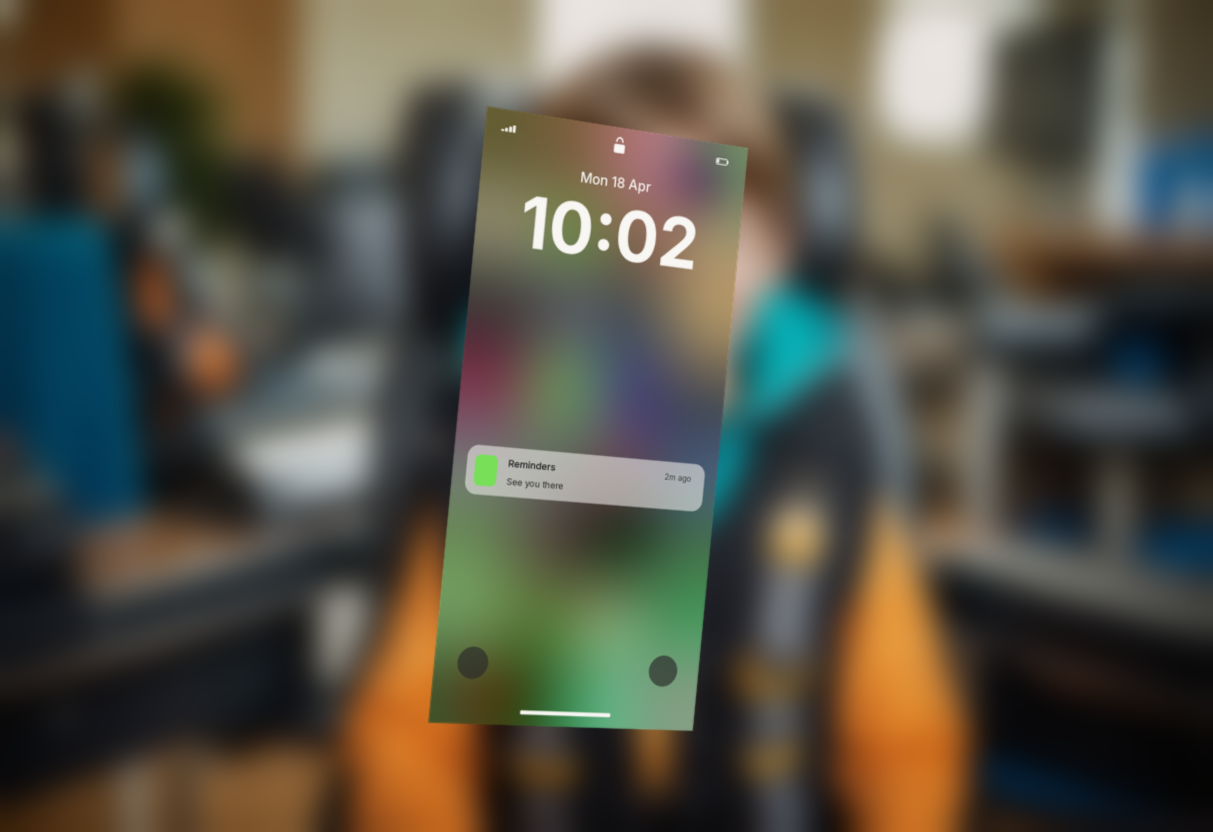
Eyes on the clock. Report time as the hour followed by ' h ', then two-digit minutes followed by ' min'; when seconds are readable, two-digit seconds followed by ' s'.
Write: 10 h 02 min
